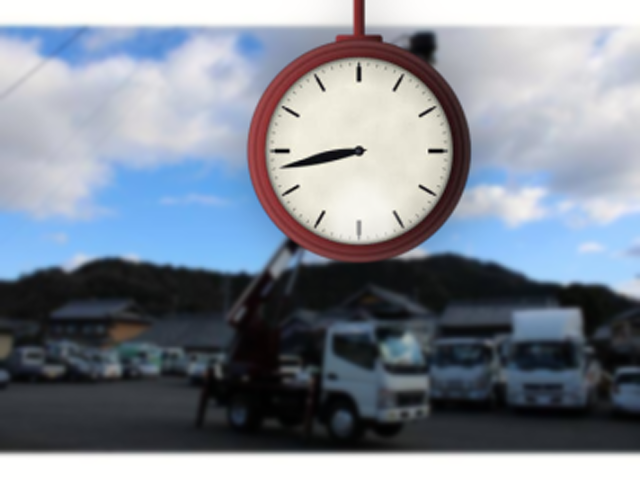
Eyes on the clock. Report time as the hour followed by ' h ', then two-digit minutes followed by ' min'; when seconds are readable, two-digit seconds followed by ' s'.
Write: 8 h 43 min
